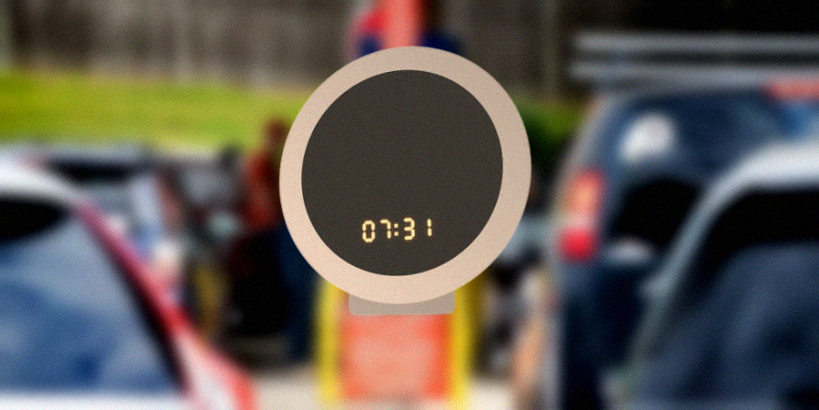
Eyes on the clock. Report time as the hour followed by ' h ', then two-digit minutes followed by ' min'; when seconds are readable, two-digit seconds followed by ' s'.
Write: 7 h 31 min
